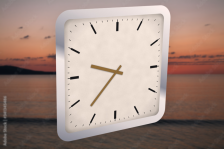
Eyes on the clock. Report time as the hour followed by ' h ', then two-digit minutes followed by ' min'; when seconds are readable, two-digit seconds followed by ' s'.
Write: 9 h 37 min
